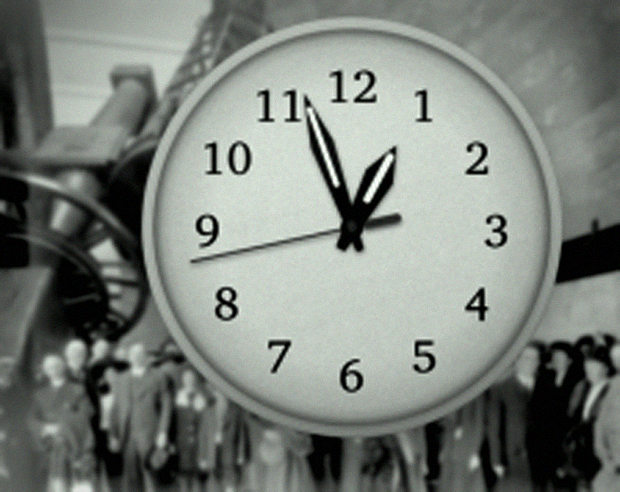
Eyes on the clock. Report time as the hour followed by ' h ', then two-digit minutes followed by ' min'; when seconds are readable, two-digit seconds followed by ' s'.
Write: 12 h 56 min 43 s
